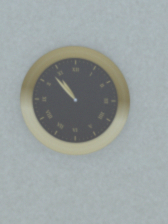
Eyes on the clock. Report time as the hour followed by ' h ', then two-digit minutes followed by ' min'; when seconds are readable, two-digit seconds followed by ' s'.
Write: 10 h 53 min
